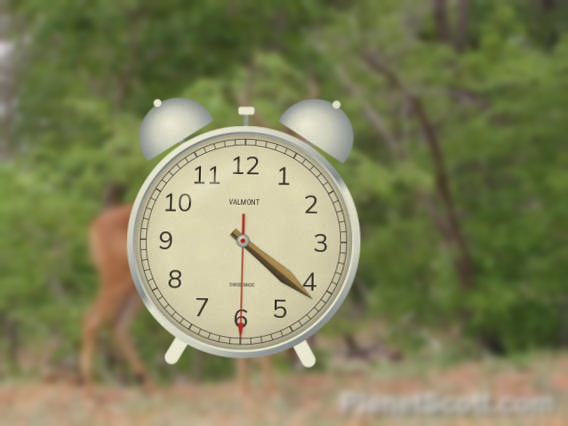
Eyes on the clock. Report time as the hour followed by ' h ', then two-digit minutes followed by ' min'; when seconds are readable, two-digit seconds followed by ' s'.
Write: 4 h 21 min 30 s
